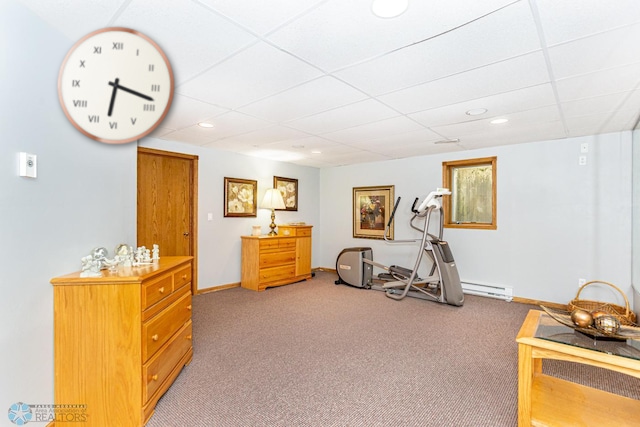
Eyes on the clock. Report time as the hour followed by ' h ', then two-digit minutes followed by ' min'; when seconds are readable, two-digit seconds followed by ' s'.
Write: 6 h 18 min
